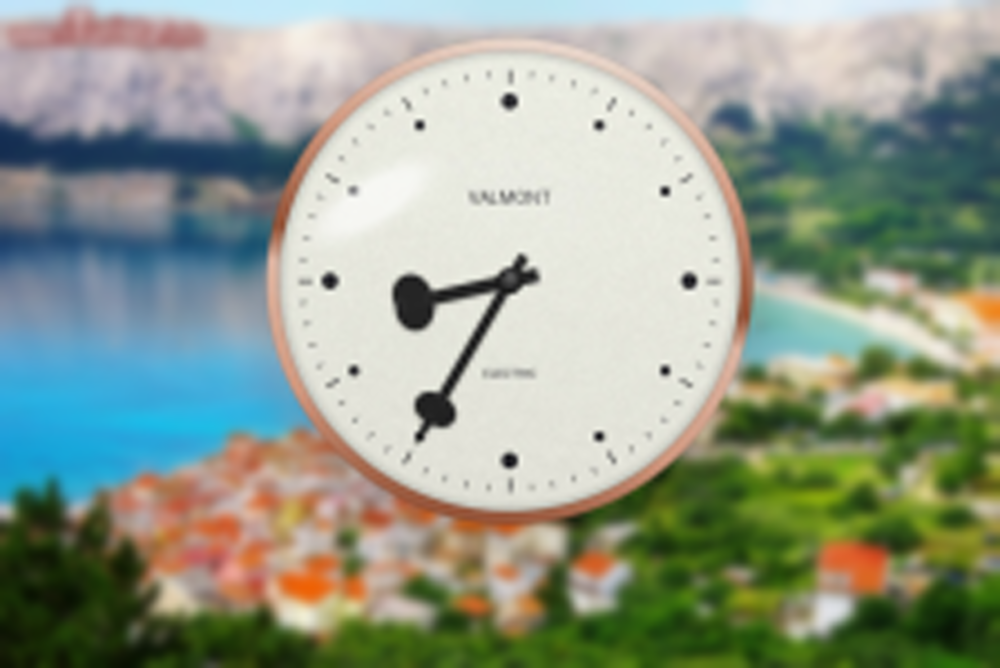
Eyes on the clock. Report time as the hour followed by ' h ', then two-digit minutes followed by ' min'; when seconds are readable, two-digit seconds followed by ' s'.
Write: 8 h 35 min
